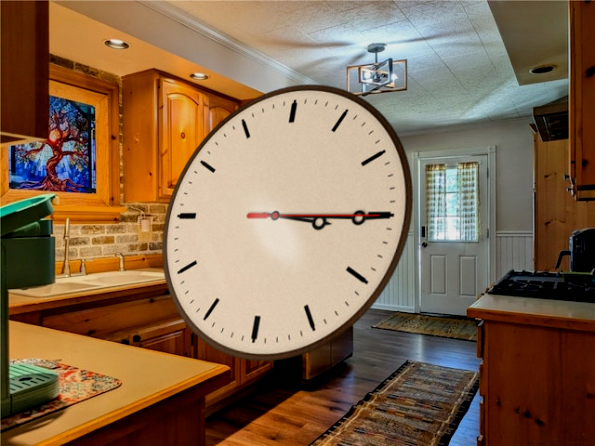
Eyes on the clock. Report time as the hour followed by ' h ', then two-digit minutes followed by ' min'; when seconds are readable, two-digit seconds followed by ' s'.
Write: 3 h 15 min 15 s
